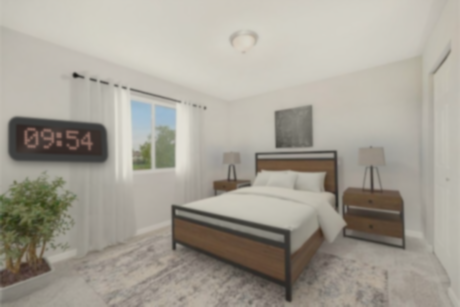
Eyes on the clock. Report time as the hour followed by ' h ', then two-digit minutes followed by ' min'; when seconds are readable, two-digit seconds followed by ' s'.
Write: 9 h 54 min
